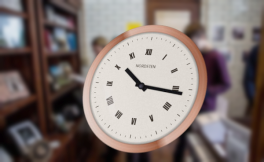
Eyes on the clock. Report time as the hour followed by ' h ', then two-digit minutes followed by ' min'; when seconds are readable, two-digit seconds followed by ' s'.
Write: 10 h 16 min
